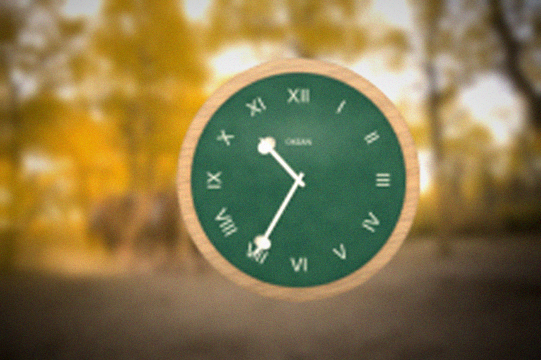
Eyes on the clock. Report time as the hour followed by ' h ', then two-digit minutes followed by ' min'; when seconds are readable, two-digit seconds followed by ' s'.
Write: 10 h 35 min
